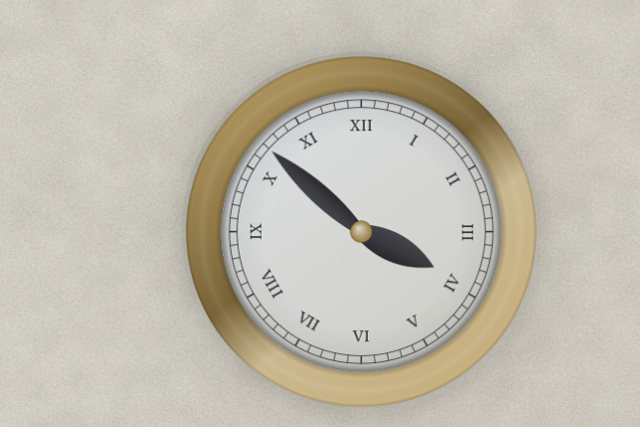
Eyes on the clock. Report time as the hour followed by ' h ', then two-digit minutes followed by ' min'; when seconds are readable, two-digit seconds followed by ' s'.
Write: 3 h 52 min
